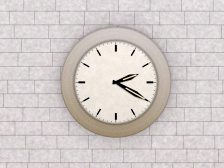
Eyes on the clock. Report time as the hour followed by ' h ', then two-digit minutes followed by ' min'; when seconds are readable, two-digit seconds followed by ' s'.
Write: 2 h 20 min
